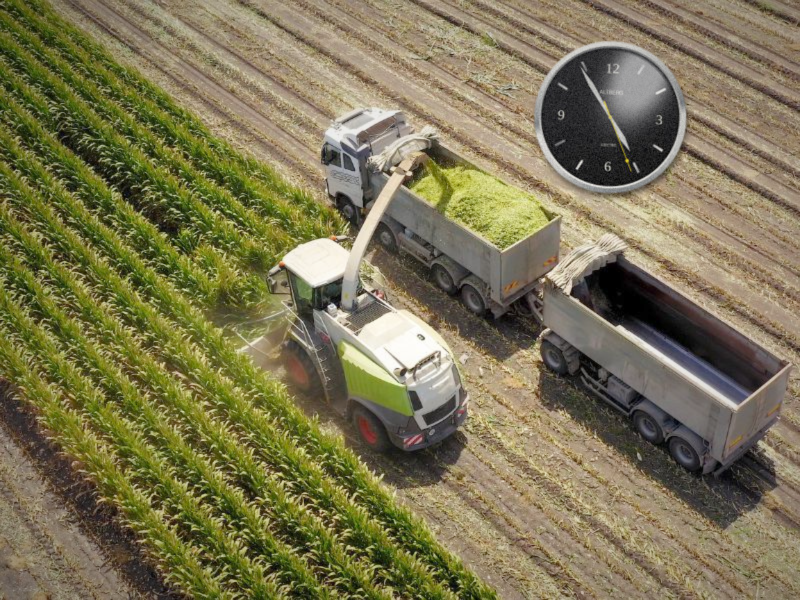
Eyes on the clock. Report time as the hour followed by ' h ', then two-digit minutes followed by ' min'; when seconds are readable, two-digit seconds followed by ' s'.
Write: 4 h 54 min 26 s
